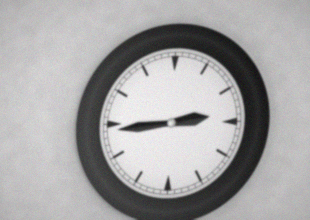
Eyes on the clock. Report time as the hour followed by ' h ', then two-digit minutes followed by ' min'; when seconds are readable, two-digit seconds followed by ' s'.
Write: 2 h 44 min
